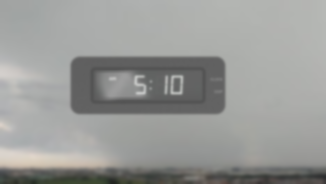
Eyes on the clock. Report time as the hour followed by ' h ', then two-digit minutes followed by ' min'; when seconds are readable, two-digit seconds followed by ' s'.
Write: 5 h 10 min
